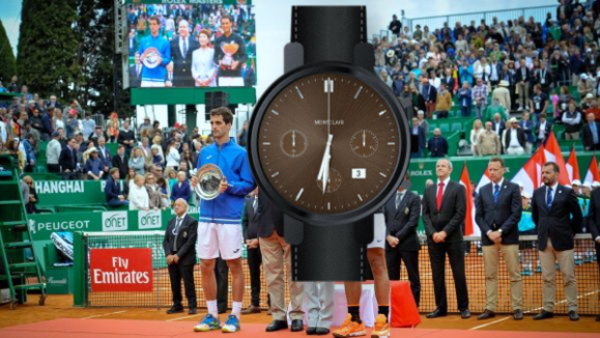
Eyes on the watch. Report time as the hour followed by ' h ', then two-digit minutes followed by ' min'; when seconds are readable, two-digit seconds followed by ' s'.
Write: 6 h 31 min
